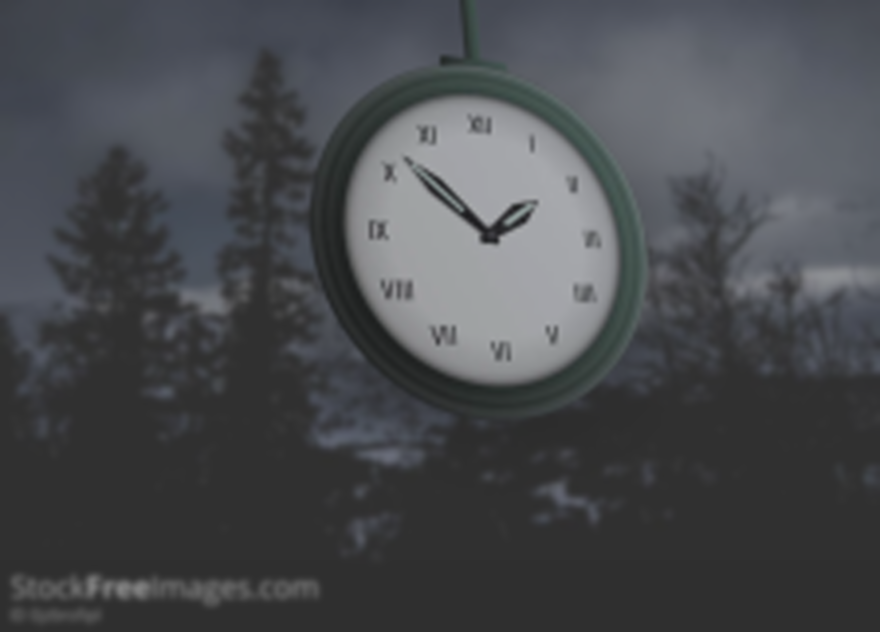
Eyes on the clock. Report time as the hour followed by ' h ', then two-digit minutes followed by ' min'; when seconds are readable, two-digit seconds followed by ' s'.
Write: 1 h 52 min
